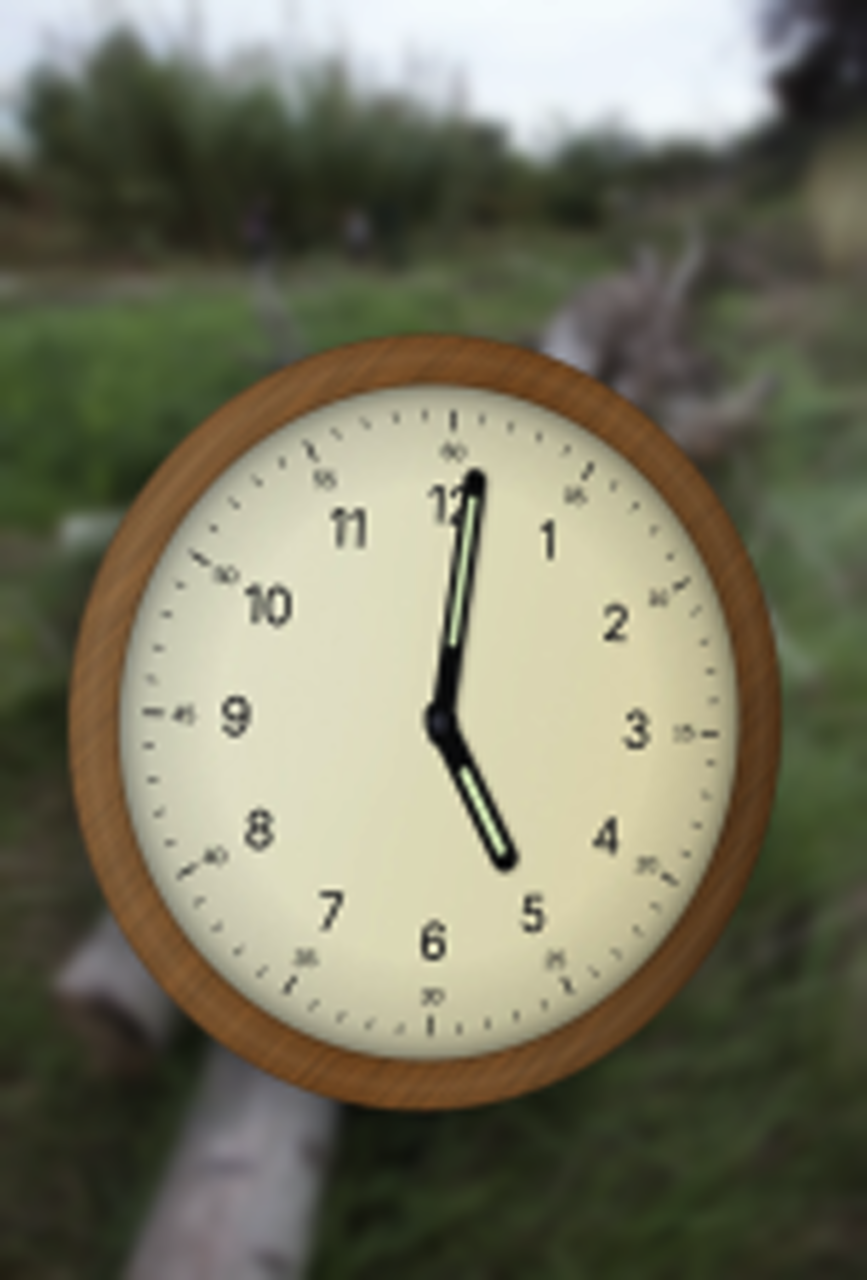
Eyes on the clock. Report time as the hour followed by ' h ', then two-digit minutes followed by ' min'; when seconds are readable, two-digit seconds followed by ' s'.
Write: 5 h 01 min
